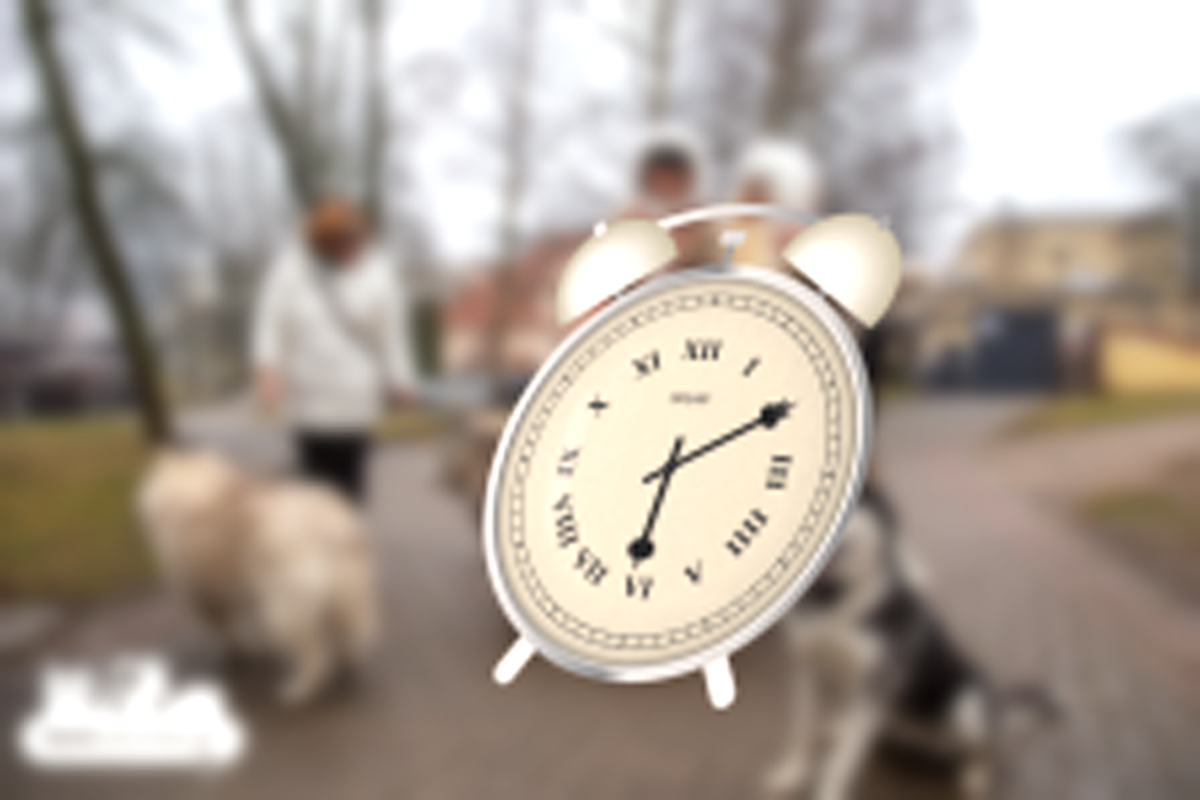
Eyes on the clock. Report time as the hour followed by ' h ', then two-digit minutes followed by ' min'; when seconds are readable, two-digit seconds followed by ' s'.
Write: 6 h 10 min
